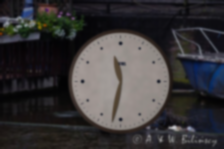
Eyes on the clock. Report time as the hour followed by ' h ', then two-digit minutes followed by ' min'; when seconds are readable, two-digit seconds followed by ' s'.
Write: 11 h 32 min
